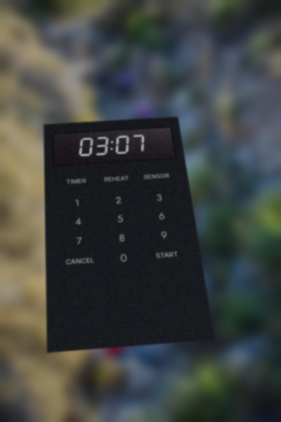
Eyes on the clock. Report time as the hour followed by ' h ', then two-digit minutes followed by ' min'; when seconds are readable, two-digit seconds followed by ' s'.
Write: 3 h 07 min
